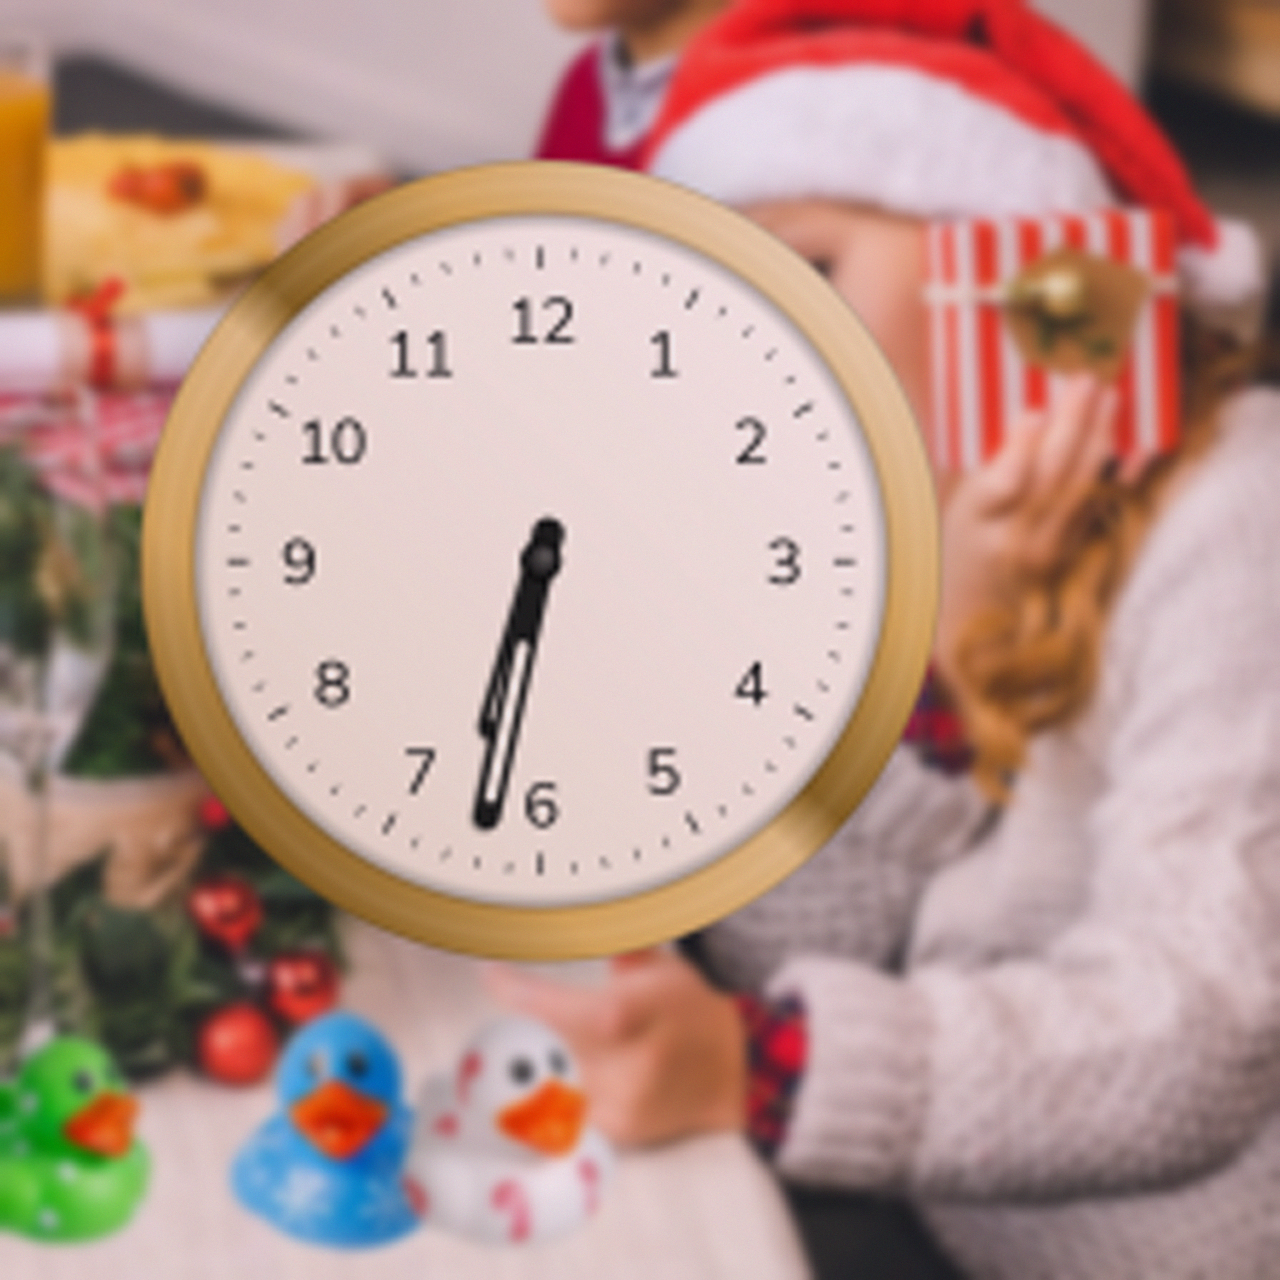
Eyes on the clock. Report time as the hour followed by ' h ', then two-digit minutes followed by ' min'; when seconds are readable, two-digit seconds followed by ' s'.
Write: 6 h 32 min
